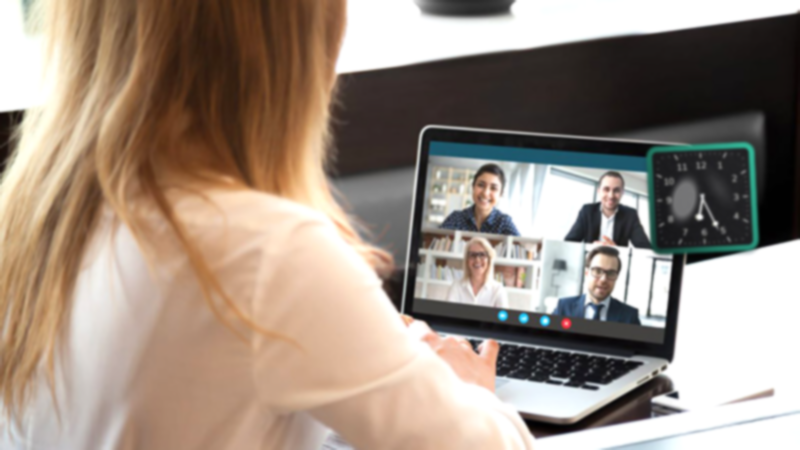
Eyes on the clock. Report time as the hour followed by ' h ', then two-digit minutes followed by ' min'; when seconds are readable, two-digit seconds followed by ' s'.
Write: 6 h 26 min
